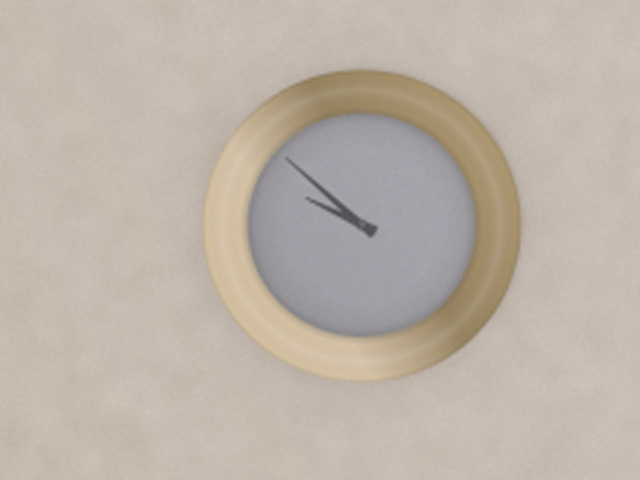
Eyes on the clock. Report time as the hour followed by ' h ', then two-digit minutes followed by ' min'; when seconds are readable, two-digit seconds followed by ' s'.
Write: 9 h 52 min
